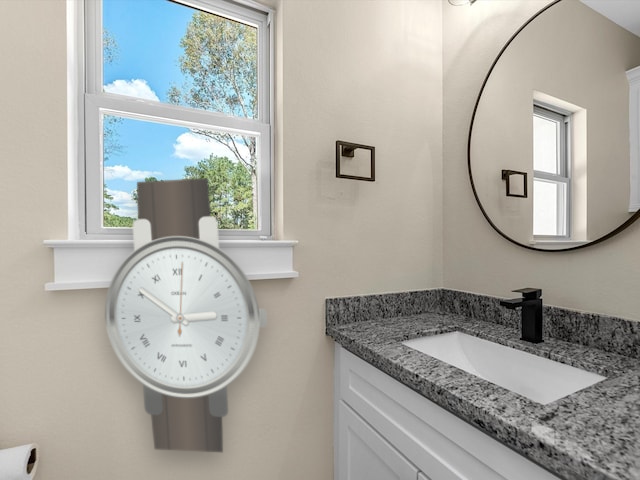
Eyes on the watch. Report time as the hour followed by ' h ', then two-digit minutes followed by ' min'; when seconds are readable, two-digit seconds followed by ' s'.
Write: 2 h 51 min 01 s
